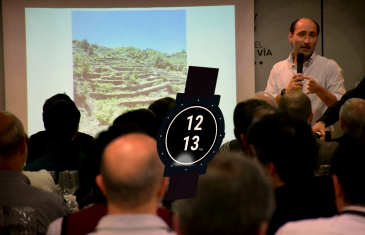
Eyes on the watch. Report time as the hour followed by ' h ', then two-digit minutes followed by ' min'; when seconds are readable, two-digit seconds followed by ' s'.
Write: 12 h 13 min
